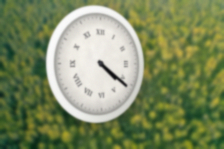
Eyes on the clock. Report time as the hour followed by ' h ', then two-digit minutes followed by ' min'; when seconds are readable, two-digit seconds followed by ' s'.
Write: 4 h 21 min
